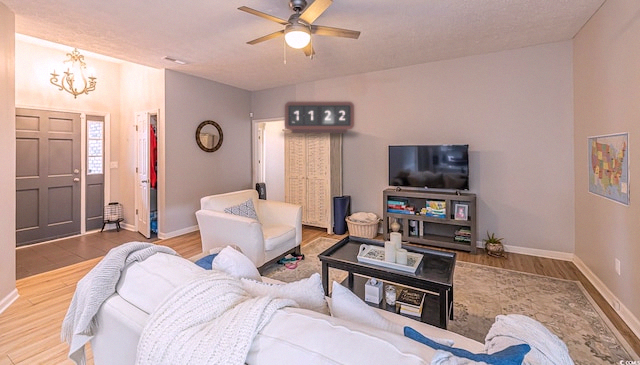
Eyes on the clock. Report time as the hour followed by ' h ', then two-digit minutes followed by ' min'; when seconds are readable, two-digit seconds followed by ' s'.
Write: 11 h 22 min
